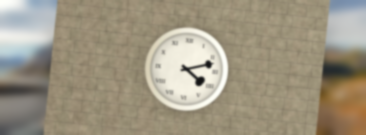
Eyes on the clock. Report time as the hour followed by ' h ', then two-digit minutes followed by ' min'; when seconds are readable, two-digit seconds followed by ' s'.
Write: 4 h 12 min
